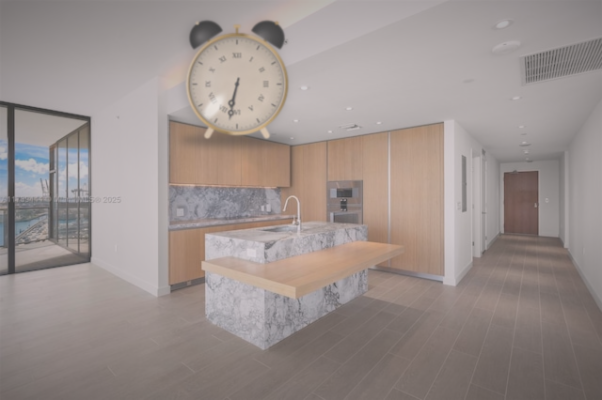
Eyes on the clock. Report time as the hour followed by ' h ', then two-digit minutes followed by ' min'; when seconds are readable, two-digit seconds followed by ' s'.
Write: 6 h 32 min
